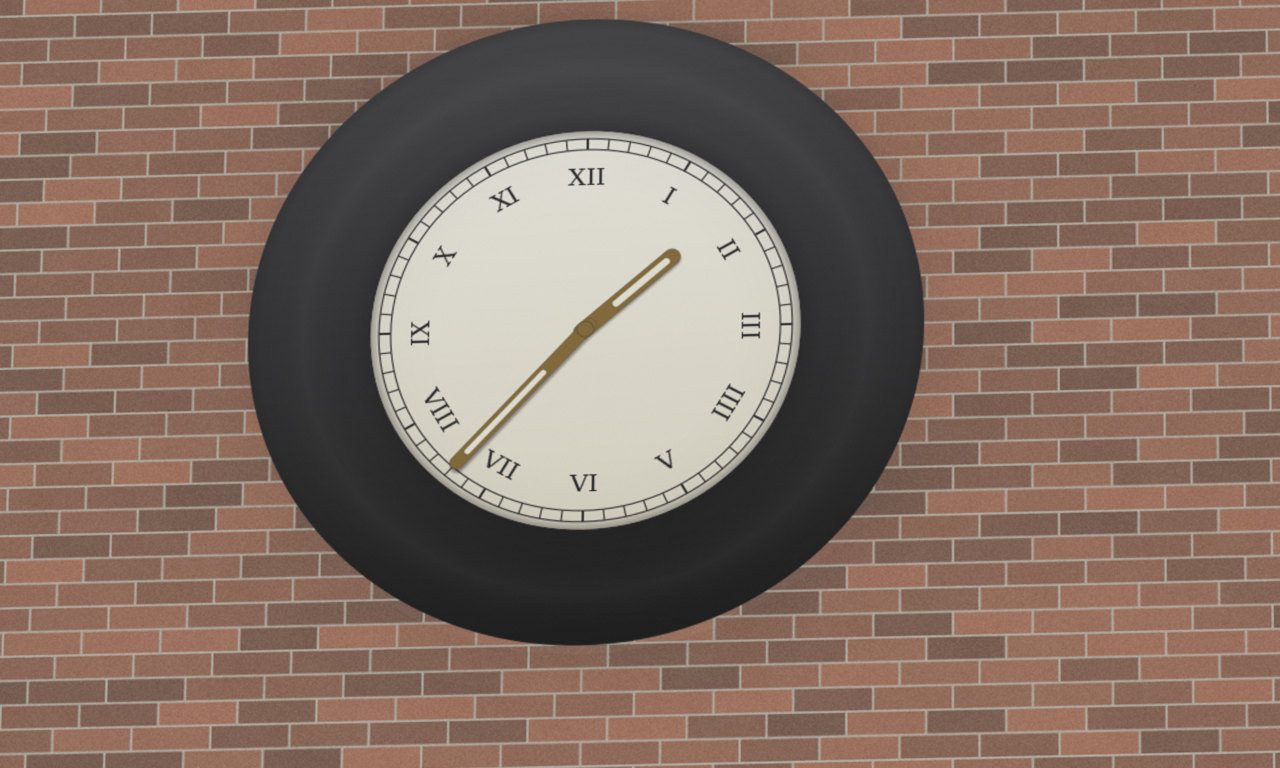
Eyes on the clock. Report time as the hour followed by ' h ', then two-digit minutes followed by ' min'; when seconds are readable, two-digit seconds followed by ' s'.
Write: 1 h 37 min
